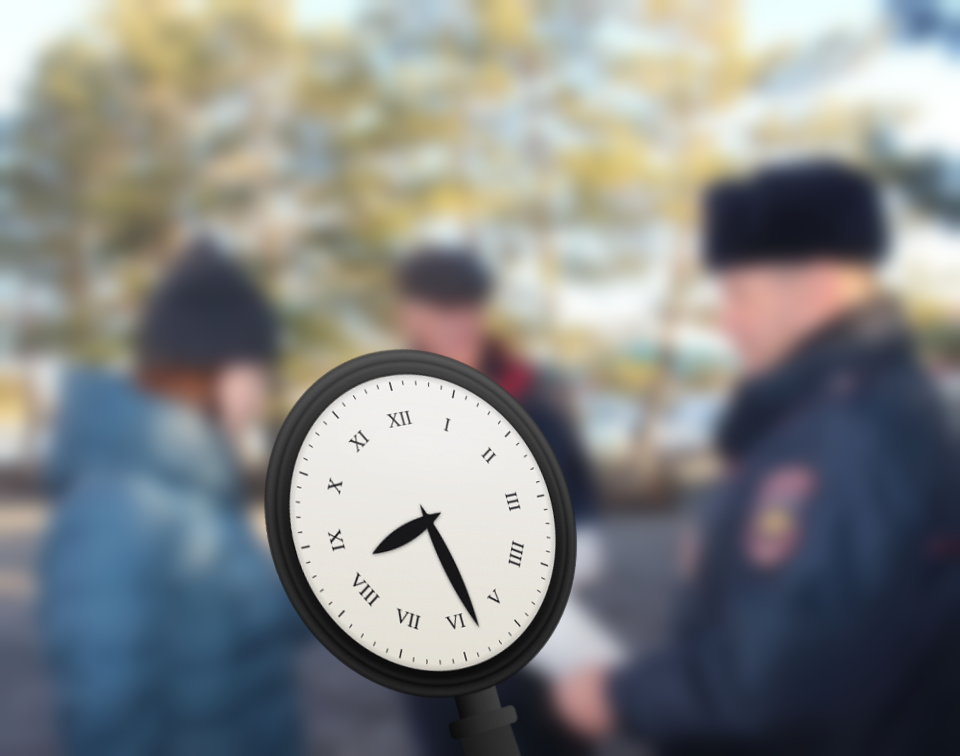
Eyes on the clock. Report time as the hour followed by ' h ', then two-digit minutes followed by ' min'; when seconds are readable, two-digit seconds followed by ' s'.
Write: 8 h 28 min
